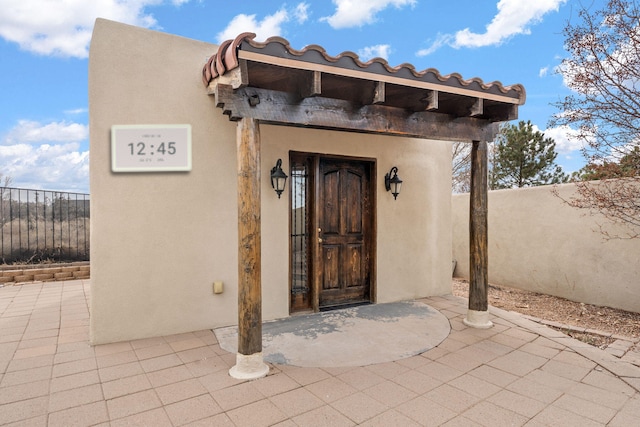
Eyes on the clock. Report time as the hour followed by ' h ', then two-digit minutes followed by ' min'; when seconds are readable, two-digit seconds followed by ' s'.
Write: 12 h 45 min
